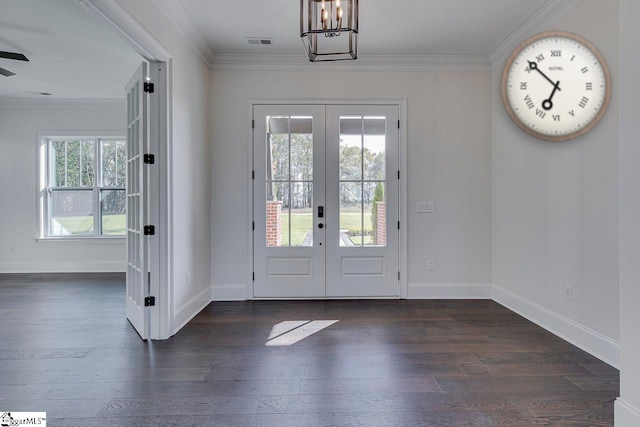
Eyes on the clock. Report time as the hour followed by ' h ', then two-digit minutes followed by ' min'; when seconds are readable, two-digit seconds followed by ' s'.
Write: 6 h 52 min
